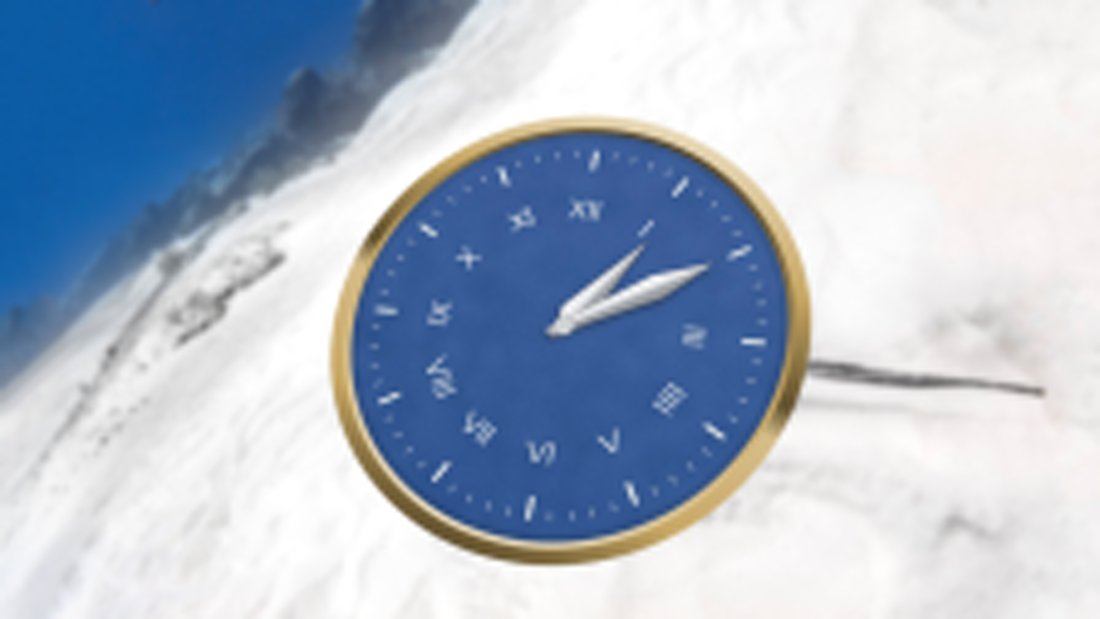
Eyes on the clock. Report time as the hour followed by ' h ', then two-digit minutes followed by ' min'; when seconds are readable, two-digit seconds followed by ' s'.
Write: 1 h 10 min
